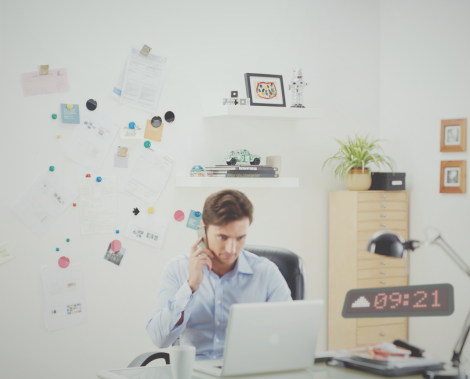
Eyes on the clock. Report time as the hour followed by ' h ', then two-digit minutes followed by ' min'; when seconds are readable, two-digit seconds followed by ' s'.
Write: 9 h 21 min
